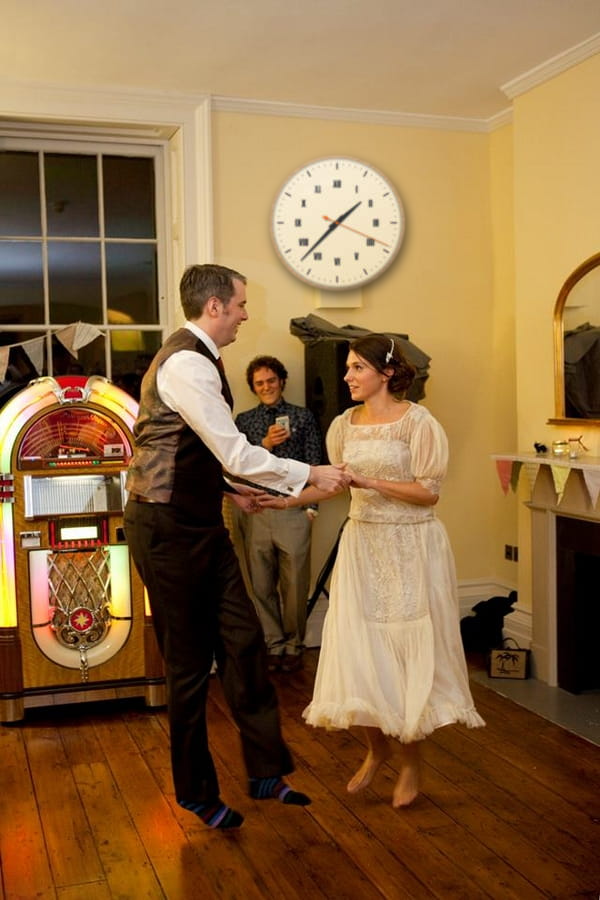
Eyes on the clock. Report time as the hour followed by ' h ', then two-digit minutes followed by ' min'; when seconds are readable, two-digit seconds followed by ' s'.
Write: 1 h 37 min 19 s
